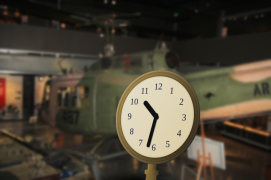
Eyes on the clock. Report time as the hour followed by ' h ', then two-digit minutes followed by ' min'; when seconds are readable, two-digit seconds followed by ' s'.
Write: 10 h 32 min
